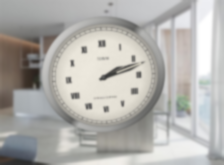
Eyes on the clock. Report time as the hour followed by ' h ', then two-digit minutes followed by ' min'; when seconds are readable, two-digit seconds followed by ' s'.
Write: 2 h 12 min
